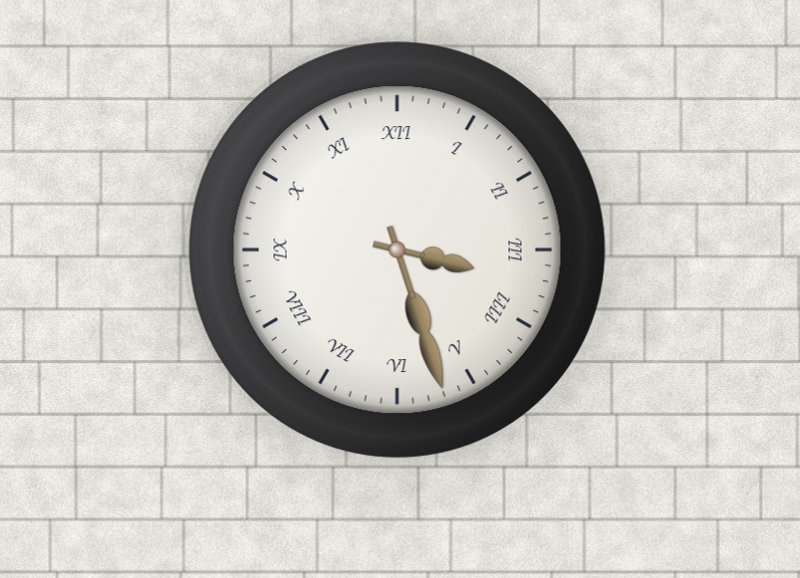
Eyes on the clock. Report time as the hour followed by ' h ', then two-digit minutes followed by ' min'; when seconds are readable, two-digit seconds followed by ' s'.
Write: 3 h 27 min
